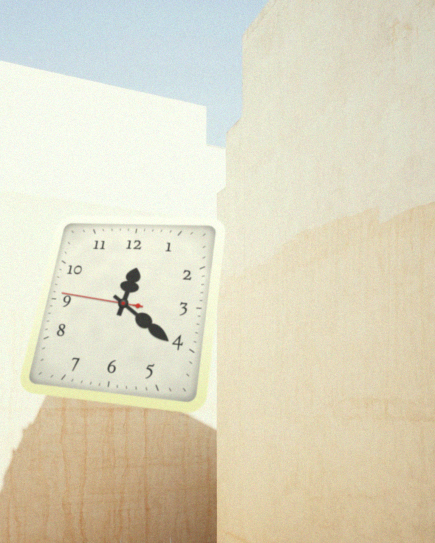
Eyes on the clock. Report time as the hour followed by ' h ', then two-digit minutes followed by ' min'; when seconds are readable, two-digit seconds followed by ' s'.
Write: 12 h 20 min 46 s
